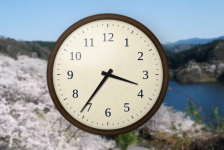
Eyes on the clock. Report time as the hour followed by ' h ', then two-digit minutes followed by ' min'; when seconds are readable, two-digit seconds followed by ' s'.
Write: 3 h 36 min
